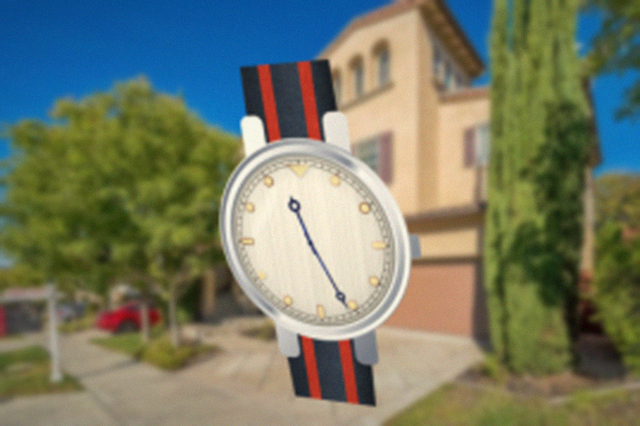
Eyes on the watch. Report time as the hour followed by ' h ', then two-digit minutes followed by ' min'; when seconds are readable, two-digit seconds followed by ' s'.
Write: 11 h 26 min
